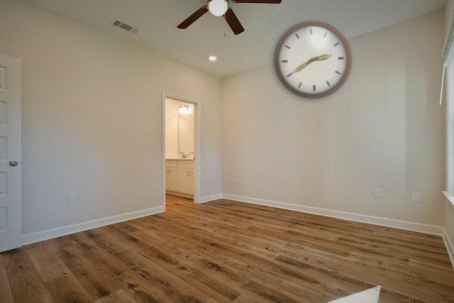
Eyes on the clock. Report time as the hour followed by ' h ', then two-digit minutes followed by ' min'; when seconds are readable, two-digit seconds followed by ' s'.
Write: 2 h 40 min
